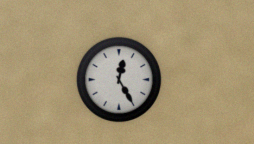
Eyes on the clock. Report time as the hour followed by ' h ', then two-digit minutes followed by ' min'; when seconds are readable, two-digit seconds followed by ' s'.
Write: 12 h 25 min
